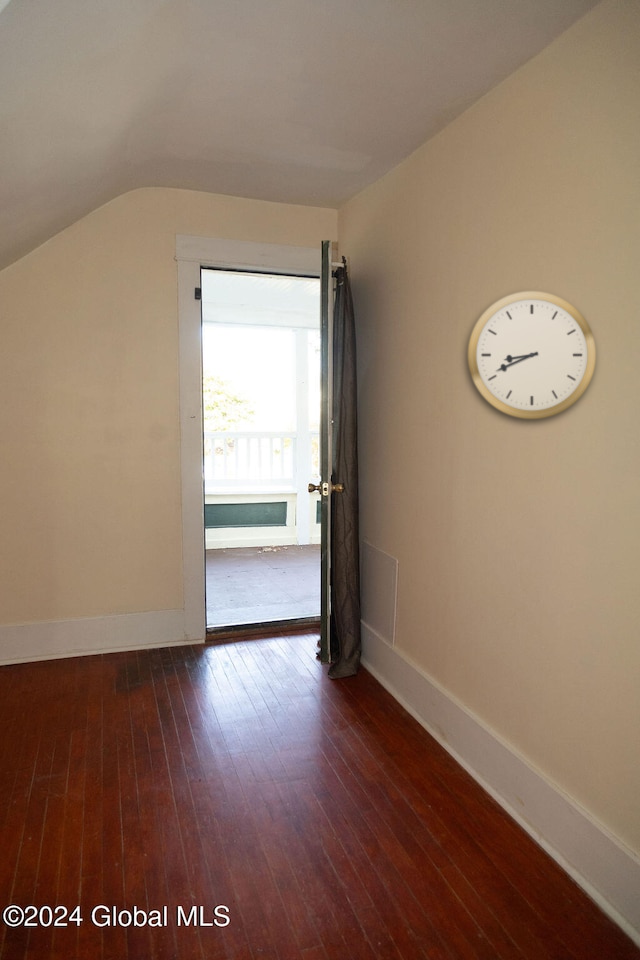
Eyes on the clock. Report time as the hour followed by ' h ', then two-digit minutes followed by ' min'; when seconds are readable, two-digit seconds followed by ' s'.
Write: 8 h 41 min
